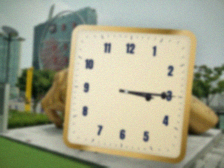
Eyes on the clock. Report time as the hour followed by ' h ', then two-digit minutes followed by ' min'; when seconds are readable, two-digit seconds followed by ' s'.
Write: 3 h 15 min
